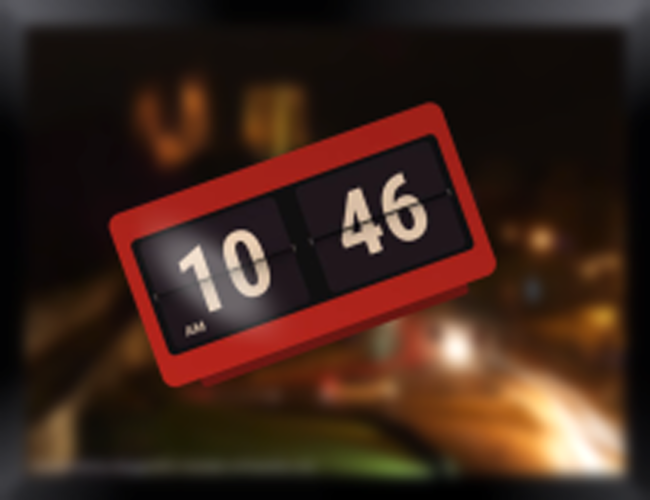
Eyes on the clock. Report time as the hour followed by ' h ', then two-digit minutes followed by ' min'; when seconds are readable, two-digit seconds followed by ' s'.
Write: 10 h 46 min
